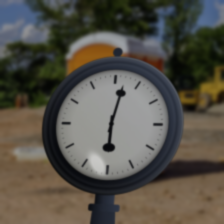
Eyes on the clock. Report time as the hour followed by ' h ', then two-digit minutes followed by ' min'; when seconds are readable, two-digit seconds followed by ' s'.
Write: 6 h 02 min
